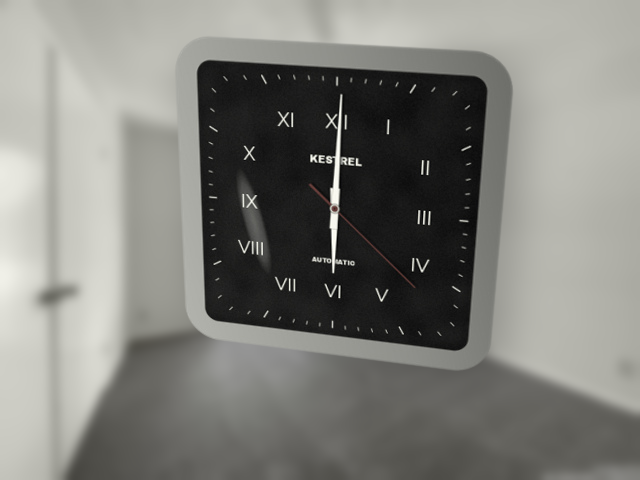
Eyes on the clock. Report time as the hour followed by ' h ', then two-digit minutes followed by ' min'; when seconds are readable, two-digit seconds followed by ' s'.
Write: 6 h 00 min 22 s
